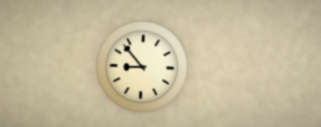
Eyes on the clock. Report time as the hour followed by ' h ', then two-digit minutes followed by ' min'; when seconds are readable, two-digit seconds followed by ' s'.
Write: 8 h 53 min
